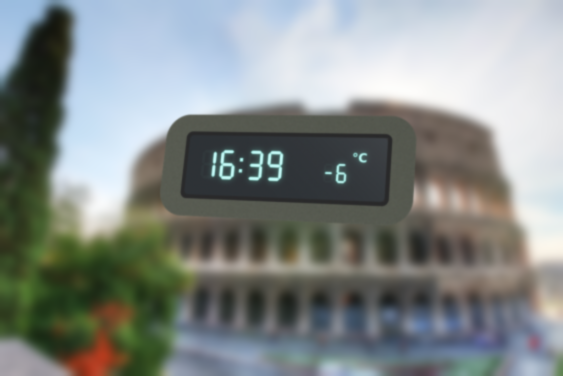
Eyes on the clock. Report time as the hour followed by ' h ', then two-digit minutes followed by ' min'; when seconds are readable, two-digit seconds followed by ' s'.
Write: 16 h 39 min
